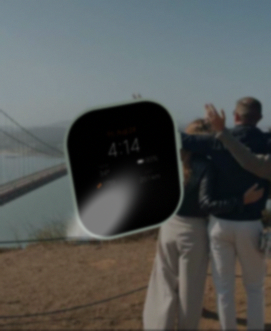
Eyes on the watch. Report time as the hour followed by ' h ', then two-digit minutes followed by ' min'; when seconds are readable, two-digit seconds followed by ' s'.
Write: 4 h 14 min
